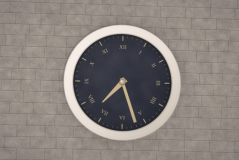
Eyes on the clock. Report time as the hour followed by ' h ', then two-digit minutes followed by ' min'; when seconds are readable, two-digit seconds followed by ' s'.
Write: 7 h 27 min
